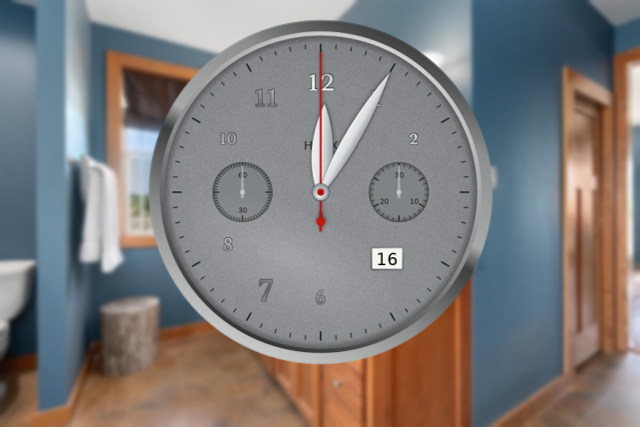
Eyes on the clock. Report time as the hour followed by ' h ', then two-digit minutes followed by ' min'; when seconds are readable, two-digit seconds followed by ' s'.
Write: 12 h 05 min
